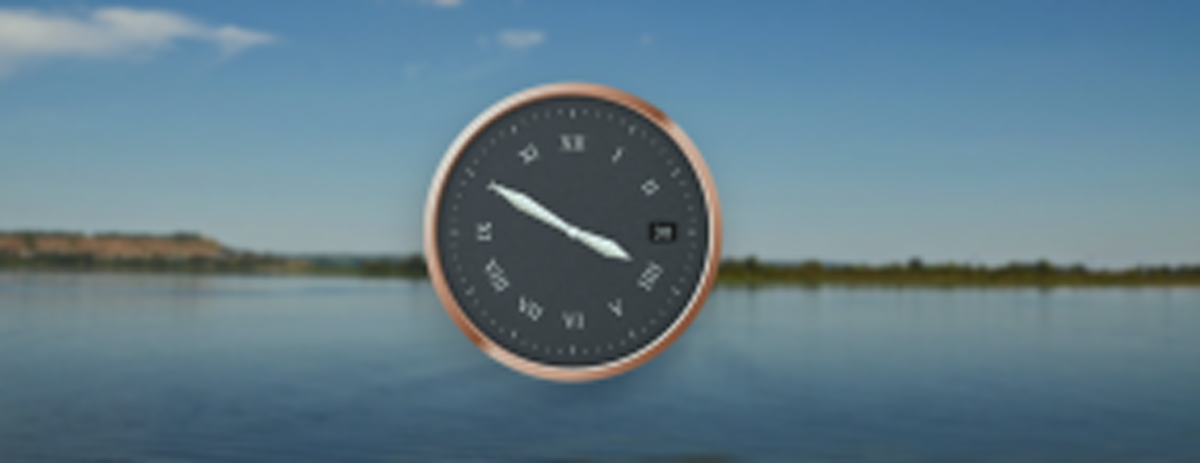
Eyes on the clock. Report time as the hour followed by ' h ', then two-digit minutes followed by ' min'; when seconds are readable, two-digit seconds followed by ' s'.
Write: 3 h 50 min
